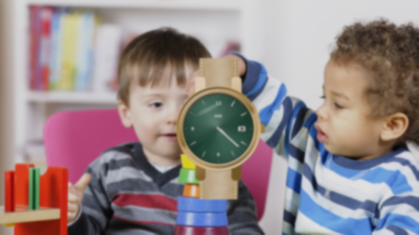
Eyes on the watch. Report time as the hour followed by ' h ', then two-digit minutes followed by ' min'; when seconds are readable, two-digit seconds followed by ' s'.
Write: 4 h 22 min
